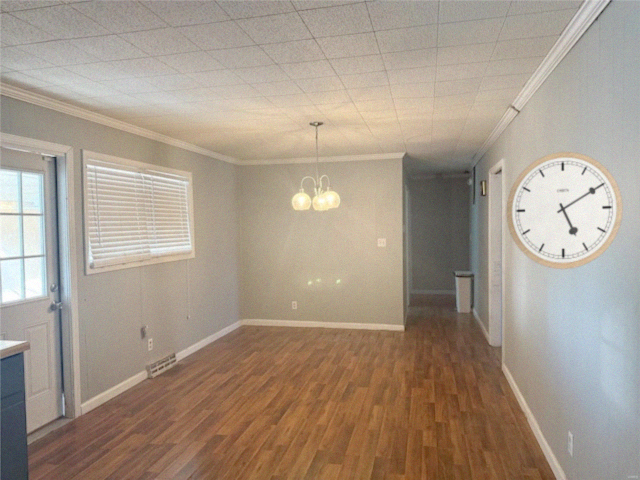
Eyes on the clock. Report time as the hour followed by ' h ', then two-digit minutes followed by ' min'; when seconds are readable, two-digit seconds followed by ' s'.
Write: 5 h 10 min
